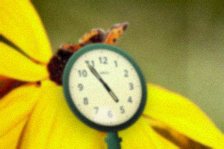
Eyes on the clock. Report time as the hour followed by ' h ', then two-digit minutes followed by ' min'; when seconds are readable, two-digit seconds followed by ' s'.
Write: 4 h 54 min
